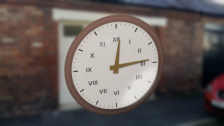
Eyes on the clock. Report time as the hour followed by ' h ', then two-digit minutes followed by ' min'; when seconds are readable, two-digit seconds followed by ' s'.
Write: 12 h 14 min
